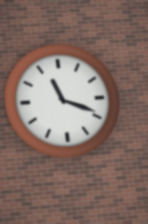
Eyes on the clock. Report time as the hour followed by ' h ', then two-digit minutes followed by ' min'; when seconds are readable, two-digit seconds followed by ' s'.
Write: 11 h 19 min
